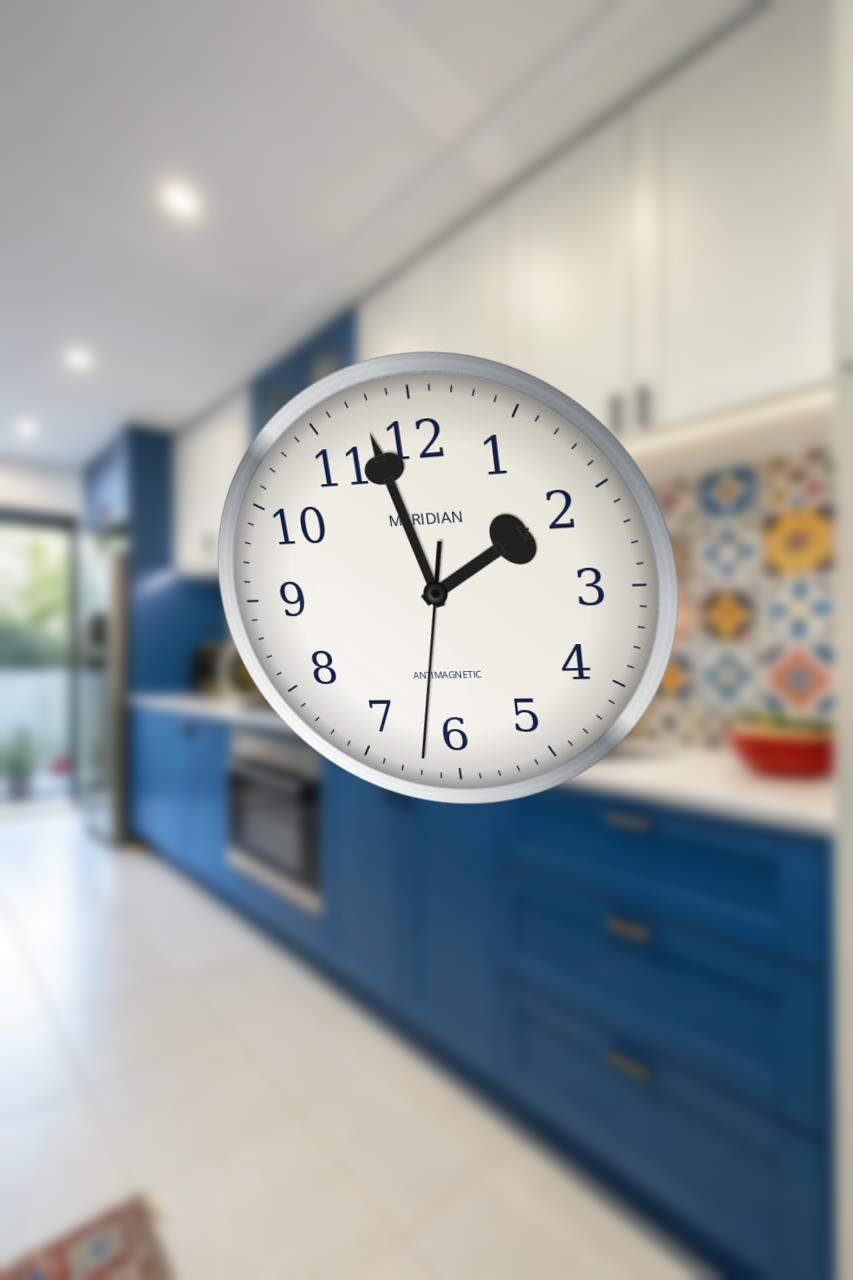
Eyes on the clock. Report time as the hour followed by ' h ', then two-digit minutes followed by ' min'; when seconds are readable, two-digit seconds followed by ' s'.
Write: 1 h 57 min 32 s
